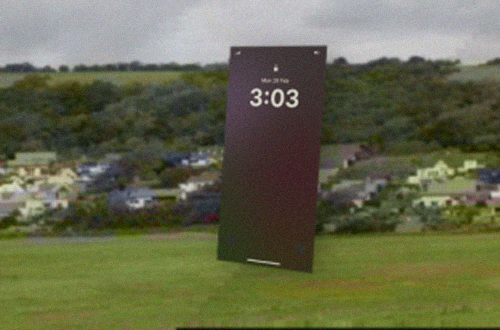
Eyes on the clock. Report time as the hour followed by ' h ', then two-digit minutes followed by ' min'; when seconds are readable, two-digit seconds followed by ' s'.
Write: 3 h 03 min
